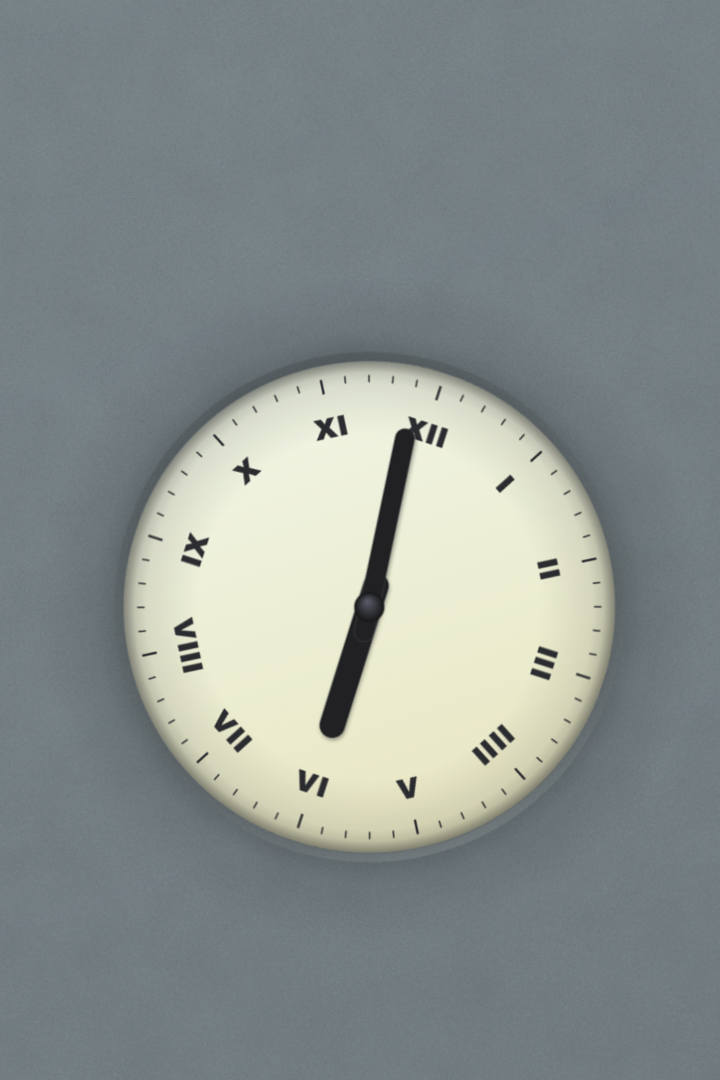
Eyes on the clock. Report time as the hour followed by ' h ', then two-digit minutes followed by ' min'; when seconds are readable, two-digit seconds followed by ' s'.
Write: 5 h 59 min
